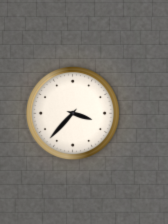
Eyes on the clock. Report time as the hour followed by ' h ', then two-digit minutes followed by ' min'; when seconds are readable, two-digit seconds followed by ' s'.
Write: 3 h 37 min
